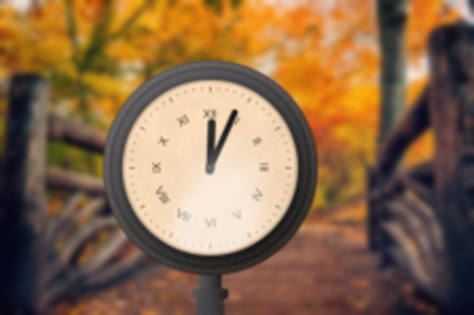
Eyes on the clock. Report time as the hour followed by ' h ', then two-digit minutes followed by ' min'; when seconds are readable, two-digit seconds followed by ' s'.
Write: 12 h 04 min
